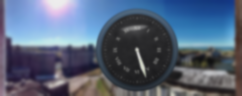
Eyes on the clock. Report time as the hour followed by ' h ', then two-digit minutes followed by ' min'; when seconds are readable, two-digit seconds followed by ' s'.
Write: 5 h 27 min
